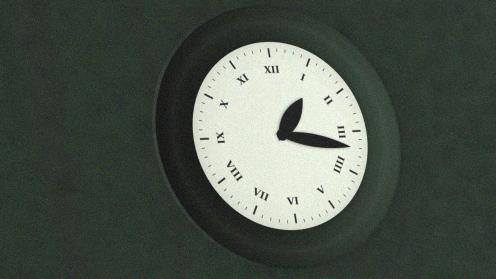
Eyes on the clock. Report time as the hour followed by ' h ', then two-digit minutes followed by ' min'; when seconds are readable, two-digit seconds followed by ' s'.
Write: 1 h 17 min
